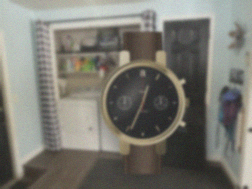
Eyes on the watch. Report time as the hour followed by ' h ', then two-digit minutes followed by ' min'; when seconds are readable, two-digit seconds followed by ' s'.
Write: 12 h 34 min
